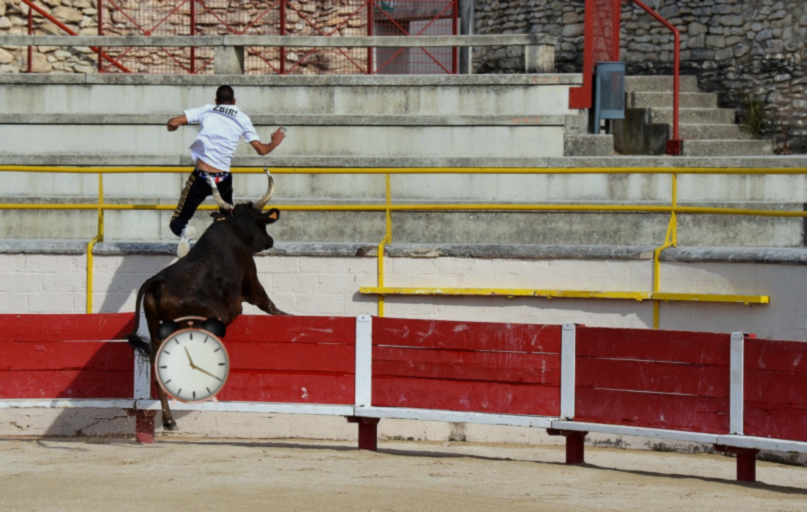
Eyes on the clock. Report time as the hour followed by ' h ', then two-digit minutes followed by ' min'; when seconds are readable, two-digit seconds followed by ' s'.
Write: 11 h 20 min
